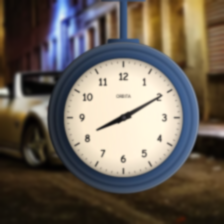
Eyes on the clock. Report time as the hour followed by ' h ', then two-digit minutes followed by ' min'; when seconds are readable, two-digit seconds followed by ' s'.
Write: 8 h 10 min
